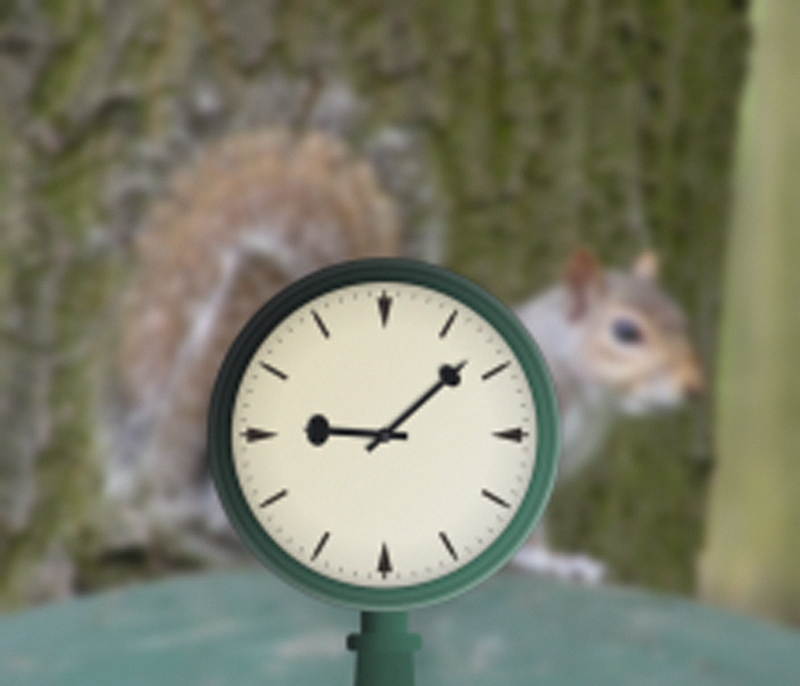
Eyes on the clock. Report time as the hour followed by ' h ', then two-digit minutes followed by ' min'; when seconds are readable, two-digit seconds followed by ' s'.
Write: 9 h 08 min
